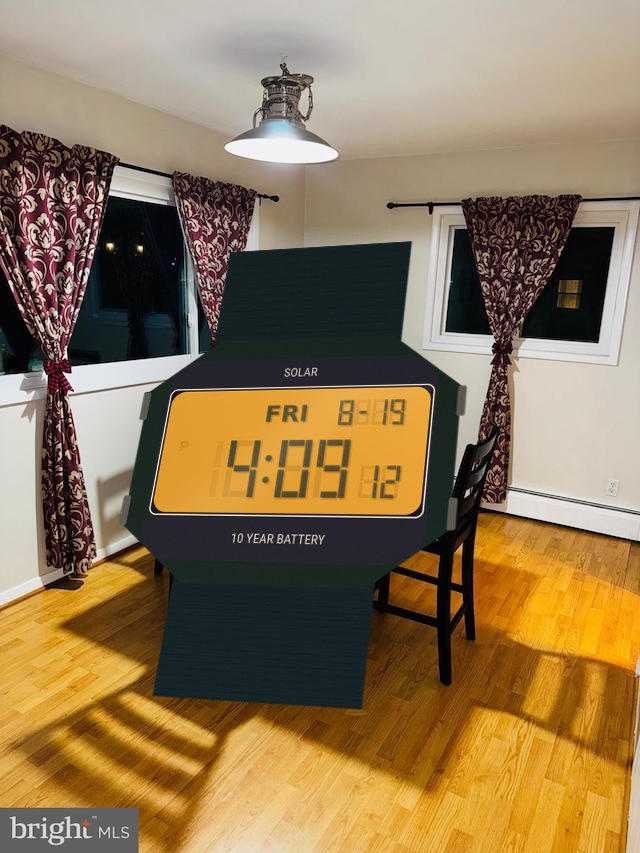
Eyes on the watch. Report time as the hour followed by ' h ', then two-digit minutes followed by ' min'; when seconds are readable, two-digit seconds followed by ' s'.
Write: 4 h 09 min 12 s
